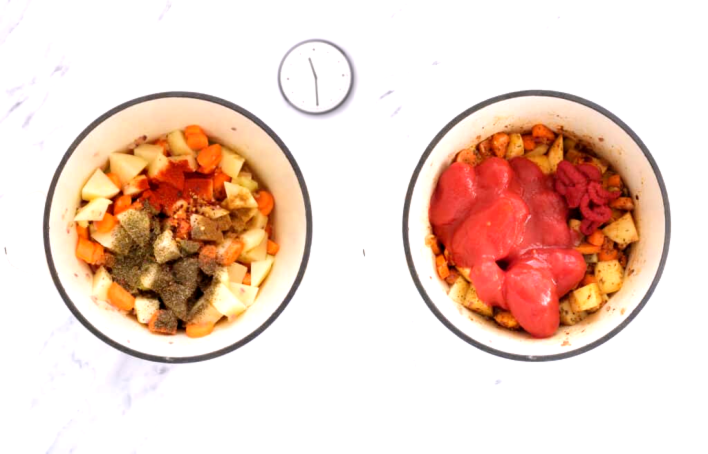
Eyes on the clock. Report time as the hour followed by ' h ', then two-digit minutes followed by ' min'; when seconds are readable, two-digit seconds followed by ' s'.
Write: 11 h 30 min
